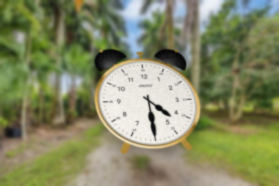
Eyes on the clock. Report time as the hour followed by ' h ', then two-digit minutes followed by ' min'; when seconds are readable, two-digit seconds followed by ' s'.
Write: 4 h 30 min
